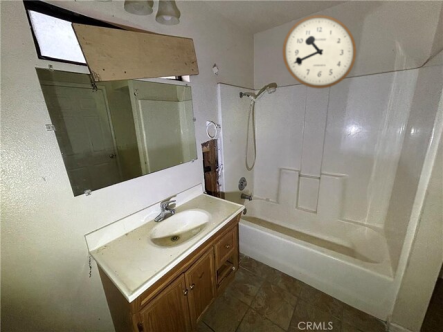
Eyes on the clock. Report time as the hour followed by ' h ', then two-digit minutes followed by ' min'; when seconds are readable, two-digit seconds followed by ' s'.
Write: 10 h 41 min
